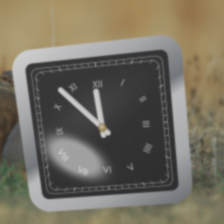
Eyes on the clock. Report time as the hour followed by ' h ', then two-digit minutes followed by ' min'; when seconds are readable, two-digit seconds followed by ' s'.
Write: 11 h 53 min
